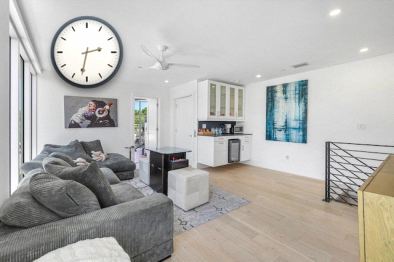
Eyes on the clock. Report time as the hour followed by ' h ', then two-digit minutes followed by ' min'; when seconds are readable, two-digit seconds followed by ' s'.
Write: 2 h 32 min
